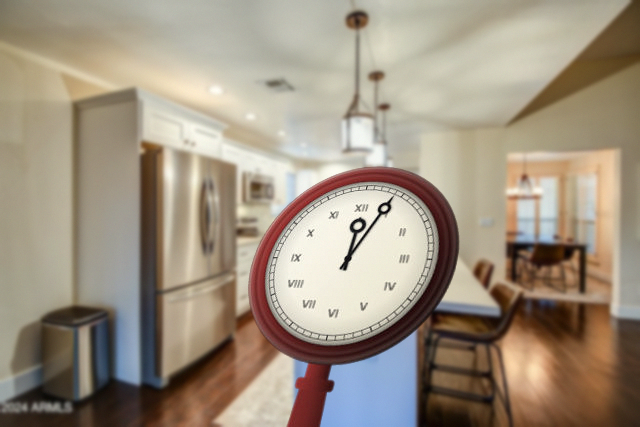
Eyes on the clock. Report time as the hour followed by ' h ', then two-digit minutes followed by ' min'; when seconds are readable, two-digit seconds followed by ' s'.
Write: 12 h 04 min
